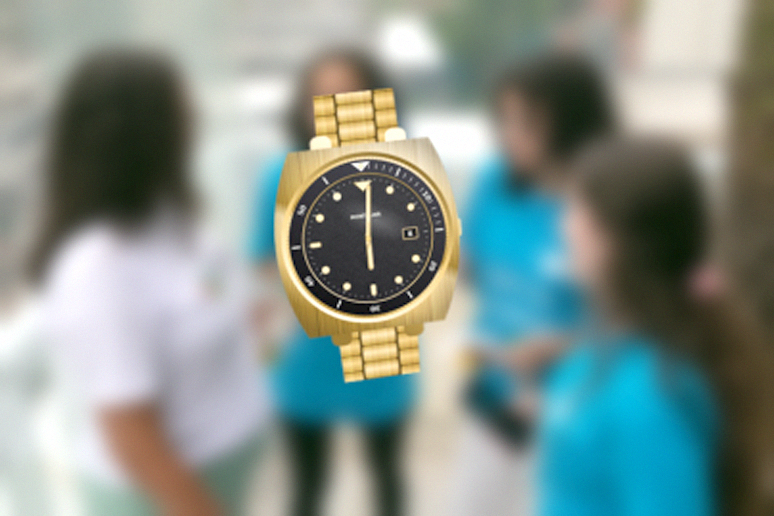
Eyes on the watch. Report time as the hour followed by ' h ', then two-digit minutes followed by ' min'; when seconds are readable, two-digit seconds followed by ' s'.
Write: 6 h 01 min
